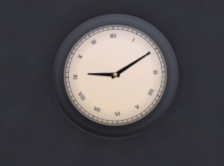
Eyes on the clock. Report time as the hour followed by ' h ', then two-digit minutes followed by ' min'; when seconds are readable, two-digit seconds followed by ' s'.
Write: 9 h 10 min
